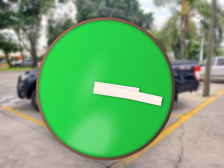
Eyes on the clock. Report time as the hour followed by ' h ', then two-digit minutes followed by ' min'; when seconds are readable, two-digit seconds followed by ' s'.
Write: 3 h 17 min
